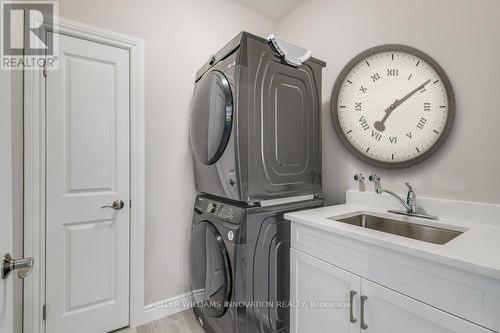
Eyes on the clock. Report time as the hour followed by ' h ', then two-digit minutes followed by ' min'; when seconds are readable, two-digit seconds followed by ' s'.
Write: 7 h 09 min
